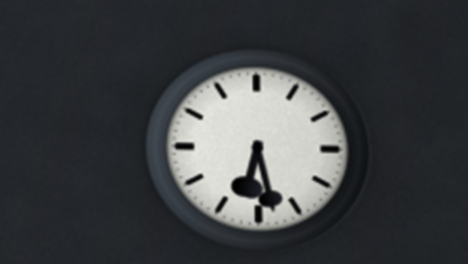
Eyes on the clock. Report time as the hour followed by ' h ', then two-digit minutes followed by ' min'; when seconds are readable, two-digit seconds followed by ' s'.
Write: 6 h 28 min
